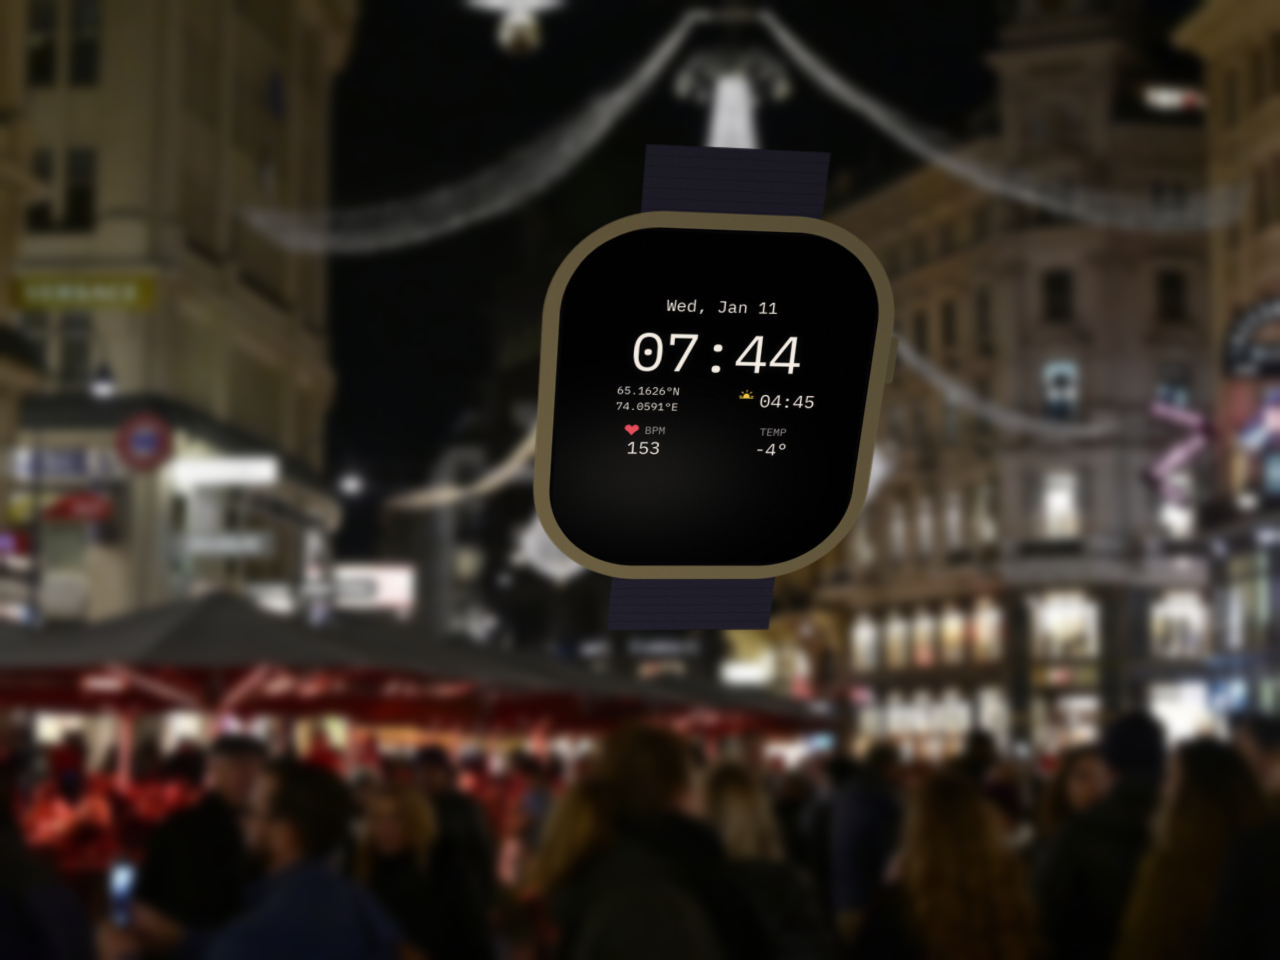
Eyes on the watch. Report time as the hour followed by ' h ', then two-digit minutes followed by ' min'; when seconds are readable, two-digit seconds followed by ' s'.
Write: 7 h 44 min
